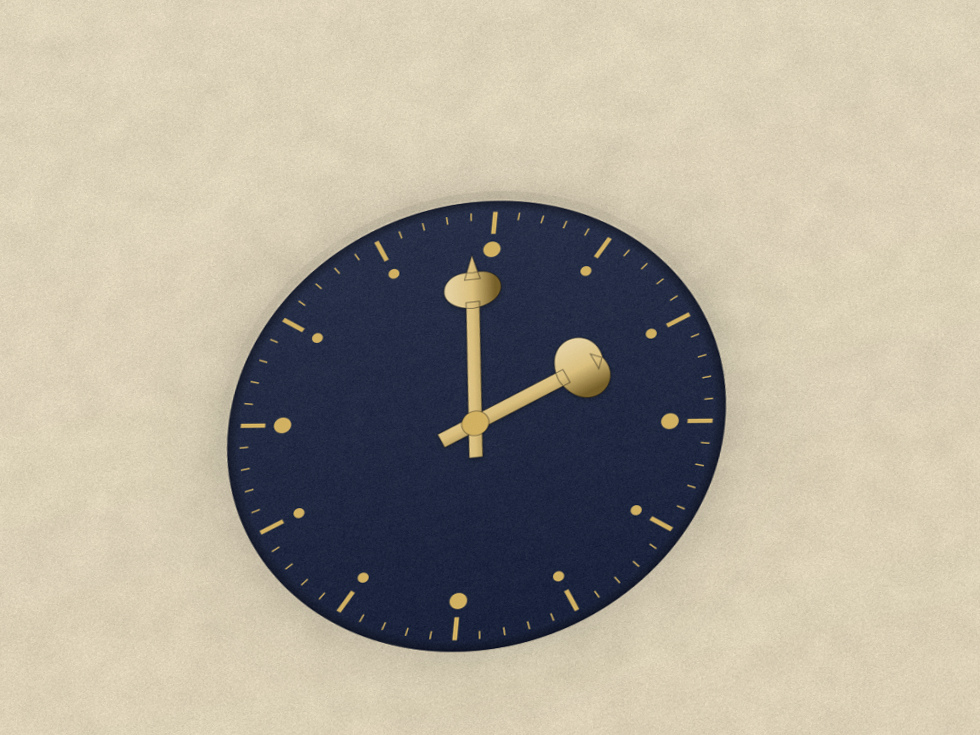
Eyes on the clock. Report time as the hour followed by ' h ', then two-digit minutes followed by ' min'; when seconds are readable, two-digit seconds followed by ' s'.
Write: 1 h 59 min
